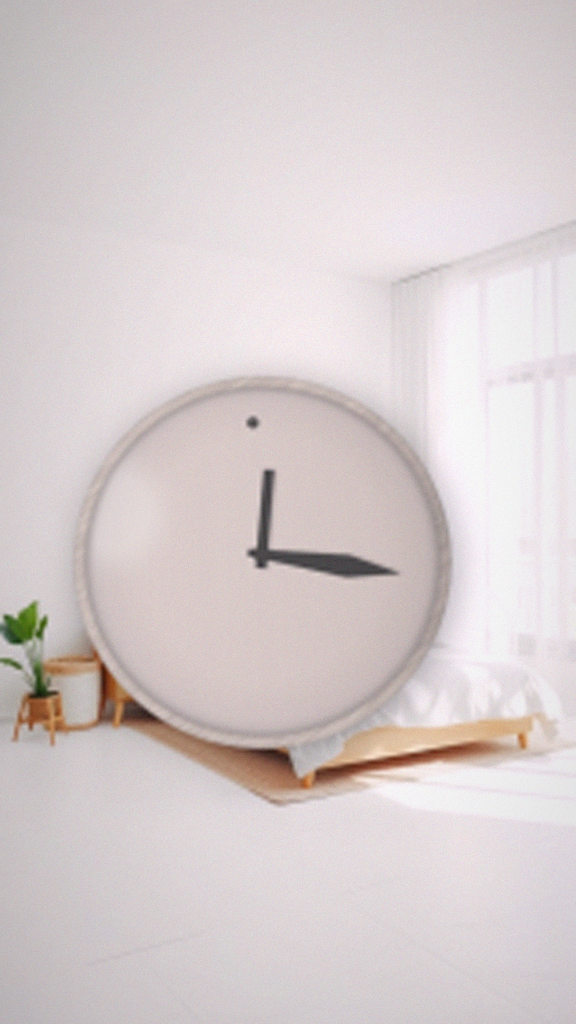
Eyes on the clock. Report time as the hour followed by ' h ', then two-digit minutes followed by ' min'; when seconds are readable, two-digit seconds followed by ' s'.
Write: 12 h 17 min
